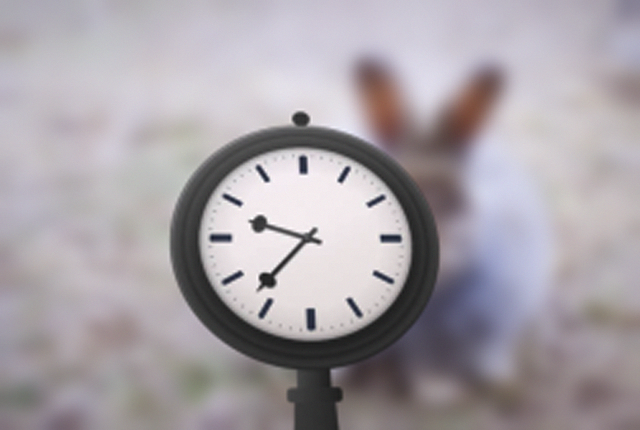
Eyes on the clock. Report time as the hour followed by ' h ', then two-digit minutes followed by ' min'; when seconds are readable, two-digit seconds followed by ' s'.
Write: 9 h 37 min
